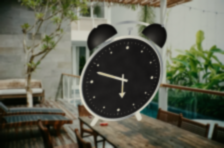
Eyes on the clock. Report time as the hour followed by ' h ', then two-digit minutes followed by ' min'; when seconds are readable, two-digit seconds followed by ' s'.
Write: 5 h 48 min
